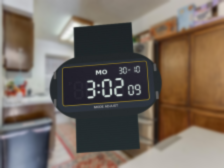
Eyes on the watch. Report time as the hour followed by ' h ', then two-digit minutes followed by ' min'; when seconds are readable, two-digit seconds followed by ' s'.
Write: 3 h 02 min 09 s
